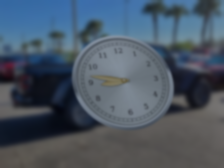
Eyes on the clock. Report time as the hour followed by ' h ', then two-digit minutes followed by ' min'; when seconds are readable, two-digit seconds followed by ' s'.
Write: 8 h 47 min
